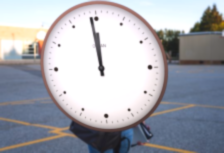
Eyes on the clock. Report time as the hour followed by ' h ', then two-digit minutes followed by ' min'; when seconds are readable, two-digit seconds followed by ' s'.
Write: 11 h 59 min
